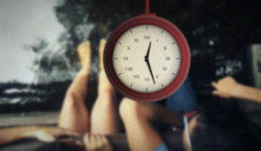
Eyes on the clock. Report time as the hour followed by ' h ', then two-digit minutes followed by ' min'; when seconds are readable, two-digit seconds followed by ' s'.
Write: 12 h 27 min
